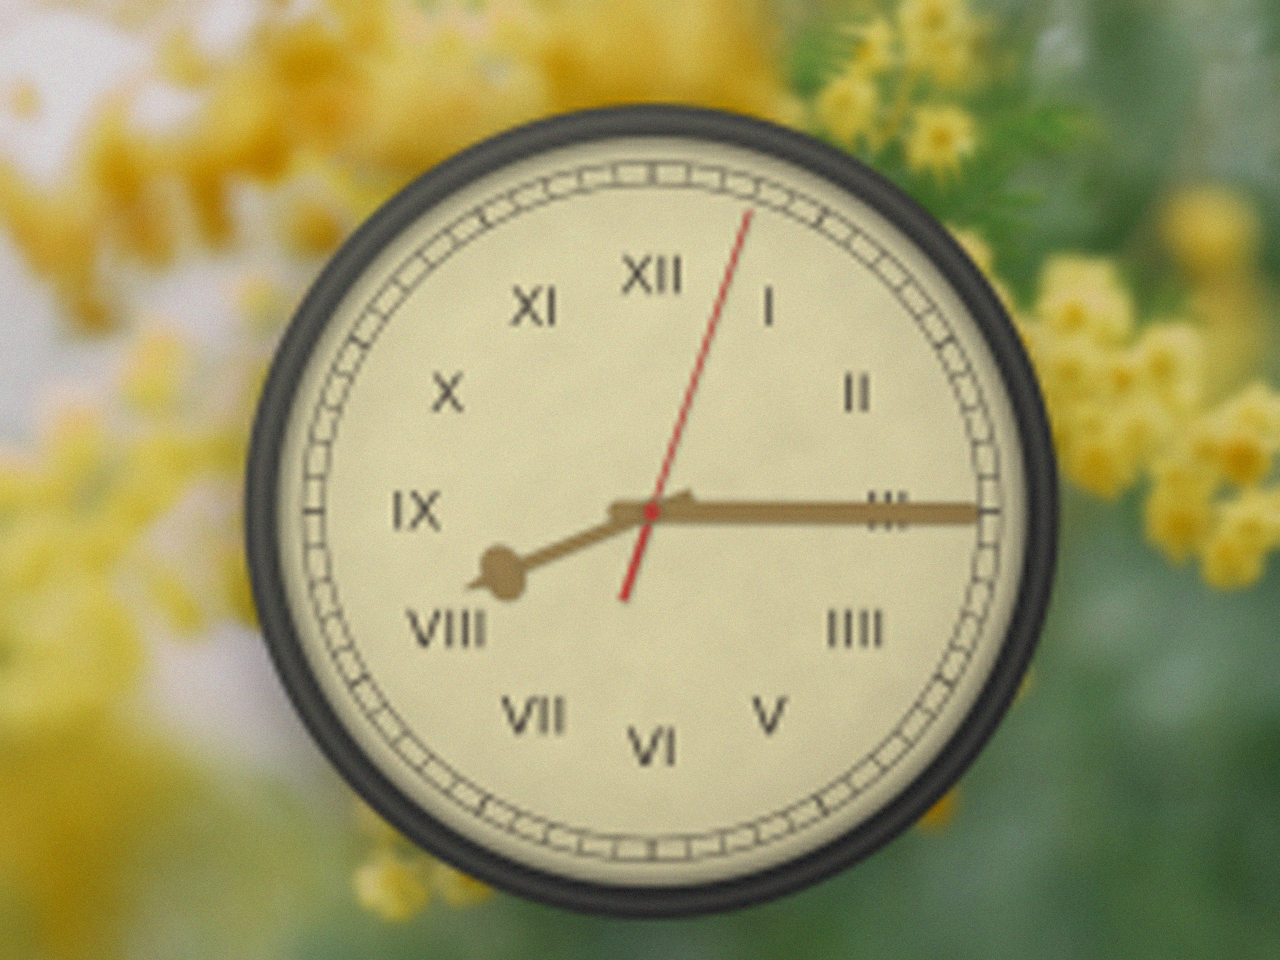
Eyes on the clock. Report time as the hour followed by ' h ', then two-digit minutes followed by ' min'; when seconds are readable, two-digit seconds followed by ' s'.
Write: 8 h 15 min 03 s
